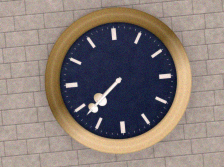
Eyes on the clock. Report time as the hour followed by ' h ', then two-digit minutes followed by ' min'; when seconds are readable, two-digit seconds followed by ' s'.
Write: 7 h 38 min
